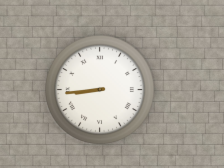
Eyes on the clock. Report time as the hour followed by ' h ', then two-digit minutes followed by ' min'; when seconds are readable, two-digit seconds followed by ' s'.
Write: 8 h 44 min
